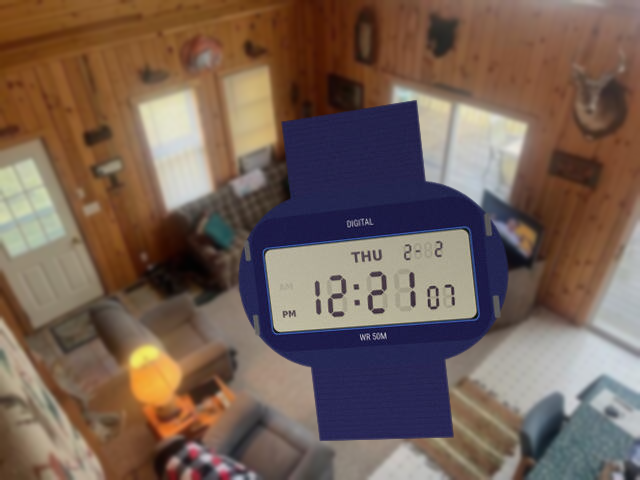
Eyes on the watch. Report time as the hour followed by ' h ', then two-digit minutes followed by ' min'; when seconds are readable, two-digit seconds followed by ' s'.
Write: 12 h 21 min 07 s
